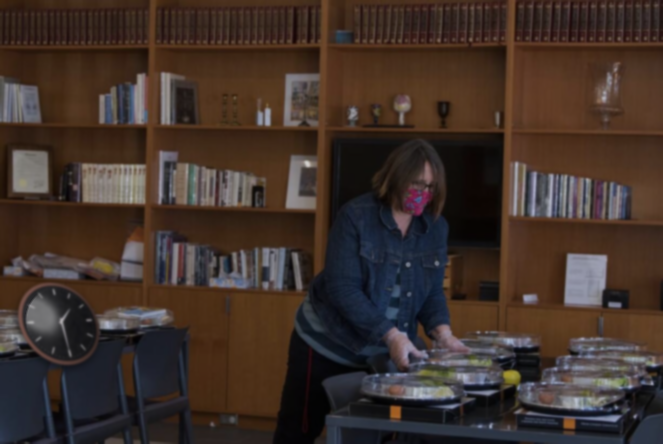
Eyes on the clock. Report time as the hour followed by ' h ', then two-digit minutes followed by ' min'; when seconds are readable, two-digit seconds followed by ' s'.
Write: 1 h 30 min
